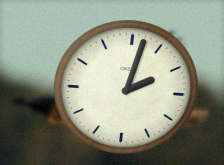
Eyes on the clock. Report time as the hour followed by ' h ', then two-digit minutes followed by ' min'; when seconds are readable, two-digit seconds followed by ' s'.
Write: 2 h 02 min
